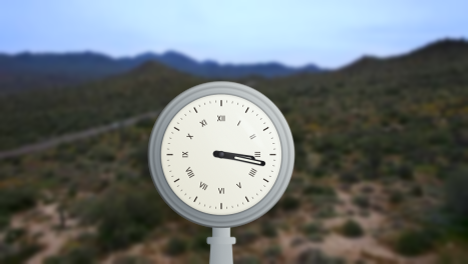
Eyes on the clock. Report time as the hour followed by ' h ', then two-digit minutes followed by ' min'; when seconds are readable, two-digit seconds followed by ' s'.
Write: 3 h 17 min
